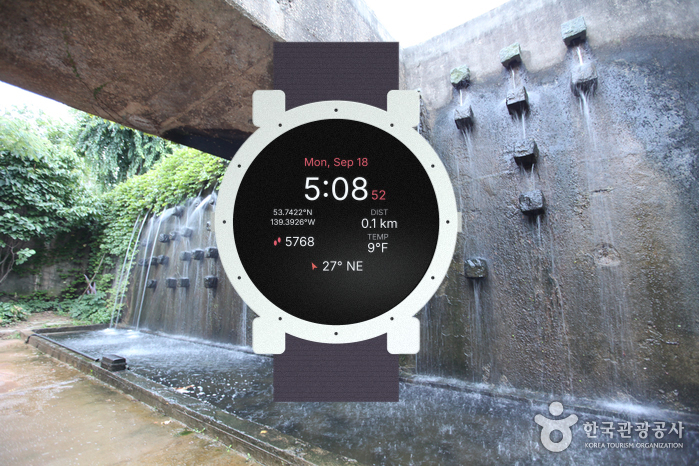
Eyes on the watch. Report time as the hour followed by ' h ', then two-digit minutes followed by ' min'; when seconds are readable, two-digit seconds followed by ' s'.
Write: 5 h 08 min 52 s
